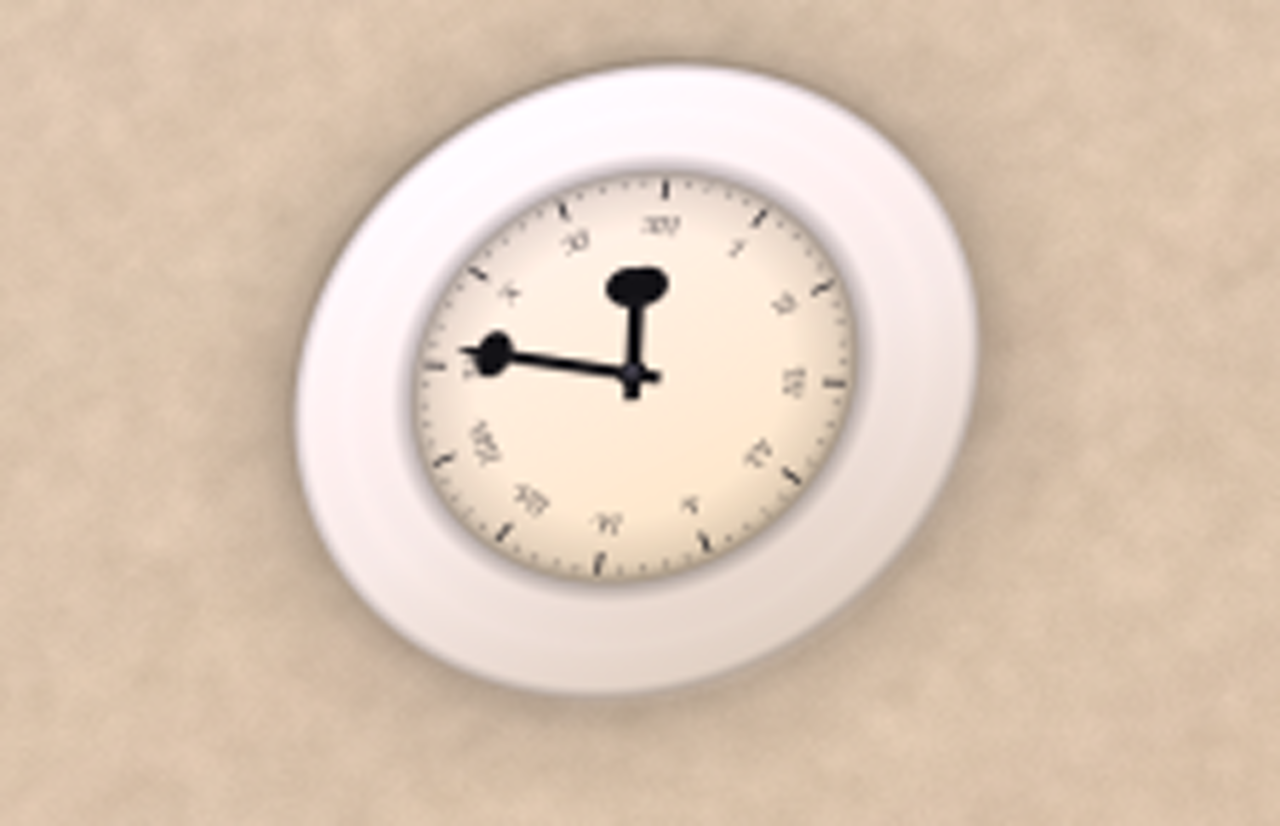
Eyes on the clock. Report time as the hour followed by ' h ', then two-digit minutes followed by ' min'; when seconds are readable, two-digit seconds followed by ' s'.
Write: 11 h 46 min
